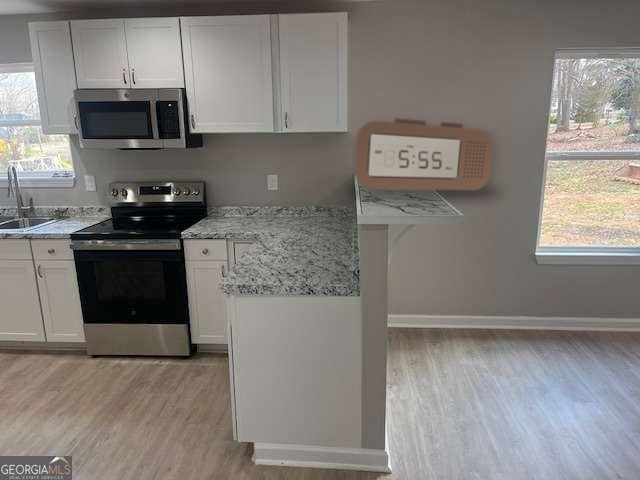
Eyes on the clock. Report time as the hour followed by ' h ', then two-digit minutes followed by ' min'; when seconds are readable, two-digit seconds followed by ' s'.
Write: 5 h 55 min
